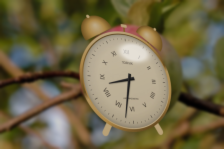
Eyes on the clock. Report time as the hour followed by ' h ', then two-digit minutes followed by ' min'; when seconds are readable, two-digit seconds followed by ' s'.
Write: 8 h 32 min
